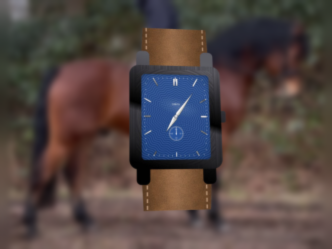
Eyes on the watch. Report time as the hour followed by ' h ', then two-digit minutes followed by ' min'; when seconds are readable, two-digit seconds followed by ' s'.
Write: 7 h 06 min
